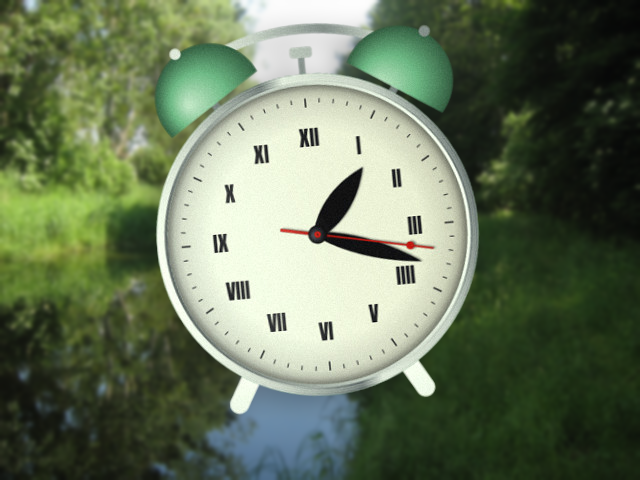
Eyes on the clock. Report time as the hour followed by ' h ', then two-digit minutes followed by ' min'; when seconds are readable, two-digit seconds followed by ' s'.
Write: 1 h 18 min 17 s
